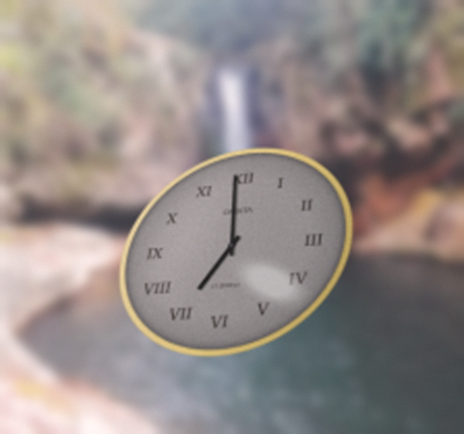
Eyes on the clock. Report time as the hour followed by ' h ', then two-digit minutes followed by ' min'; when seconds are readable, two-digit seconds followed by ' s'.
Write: 6 h 59 min
